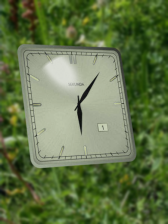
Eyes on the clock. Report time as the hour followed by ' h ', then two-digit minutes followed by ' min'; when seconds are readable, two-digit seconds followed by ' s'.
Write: 6 h 07 min
